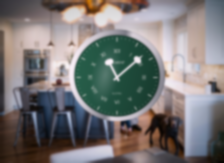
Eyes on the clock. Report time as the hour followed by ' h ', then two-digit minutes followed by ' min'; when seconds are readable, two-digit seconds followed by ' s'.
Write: 11 h 08 min
